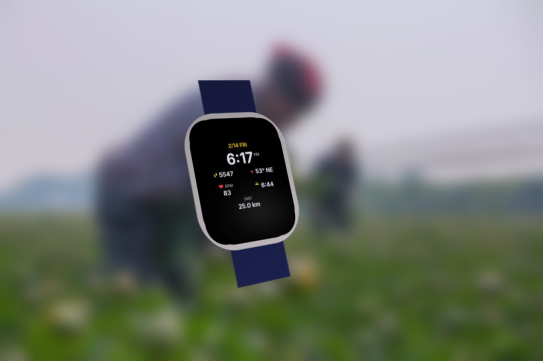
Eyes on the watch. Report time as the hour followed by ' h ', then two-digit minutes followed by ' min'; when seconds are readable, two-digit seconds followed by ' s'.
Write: 6 h 17 min
